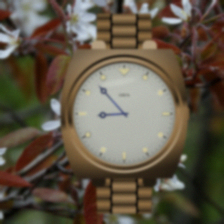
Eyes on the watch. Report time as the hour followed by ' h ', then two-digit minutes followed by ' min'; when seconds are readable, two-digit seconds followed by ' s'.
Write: 8 h 53 min
